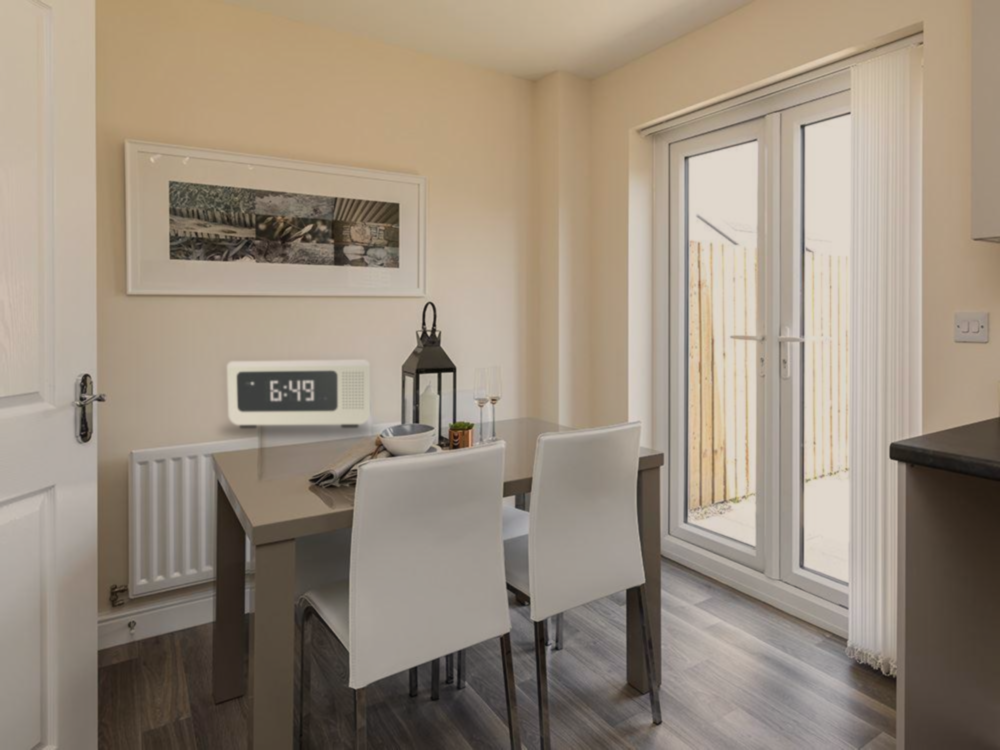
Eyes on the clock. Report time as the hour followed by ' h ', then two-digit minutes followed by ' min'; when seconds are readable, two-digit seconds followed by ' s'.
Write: 6 h 49 min
